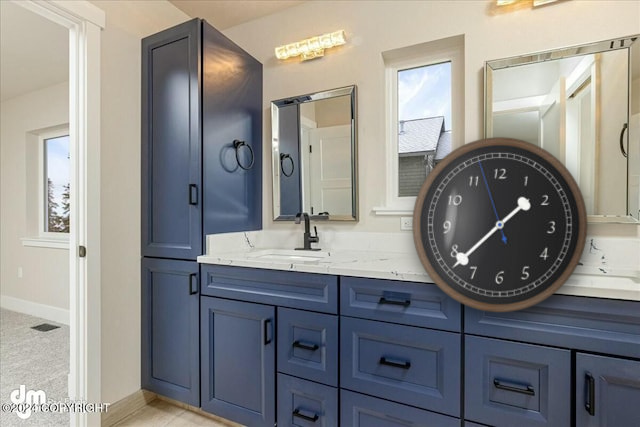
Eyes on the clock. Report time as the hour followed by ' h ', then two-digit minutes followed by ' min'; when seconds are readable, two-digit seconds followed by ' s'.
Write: 1 h 37 min 57 s
